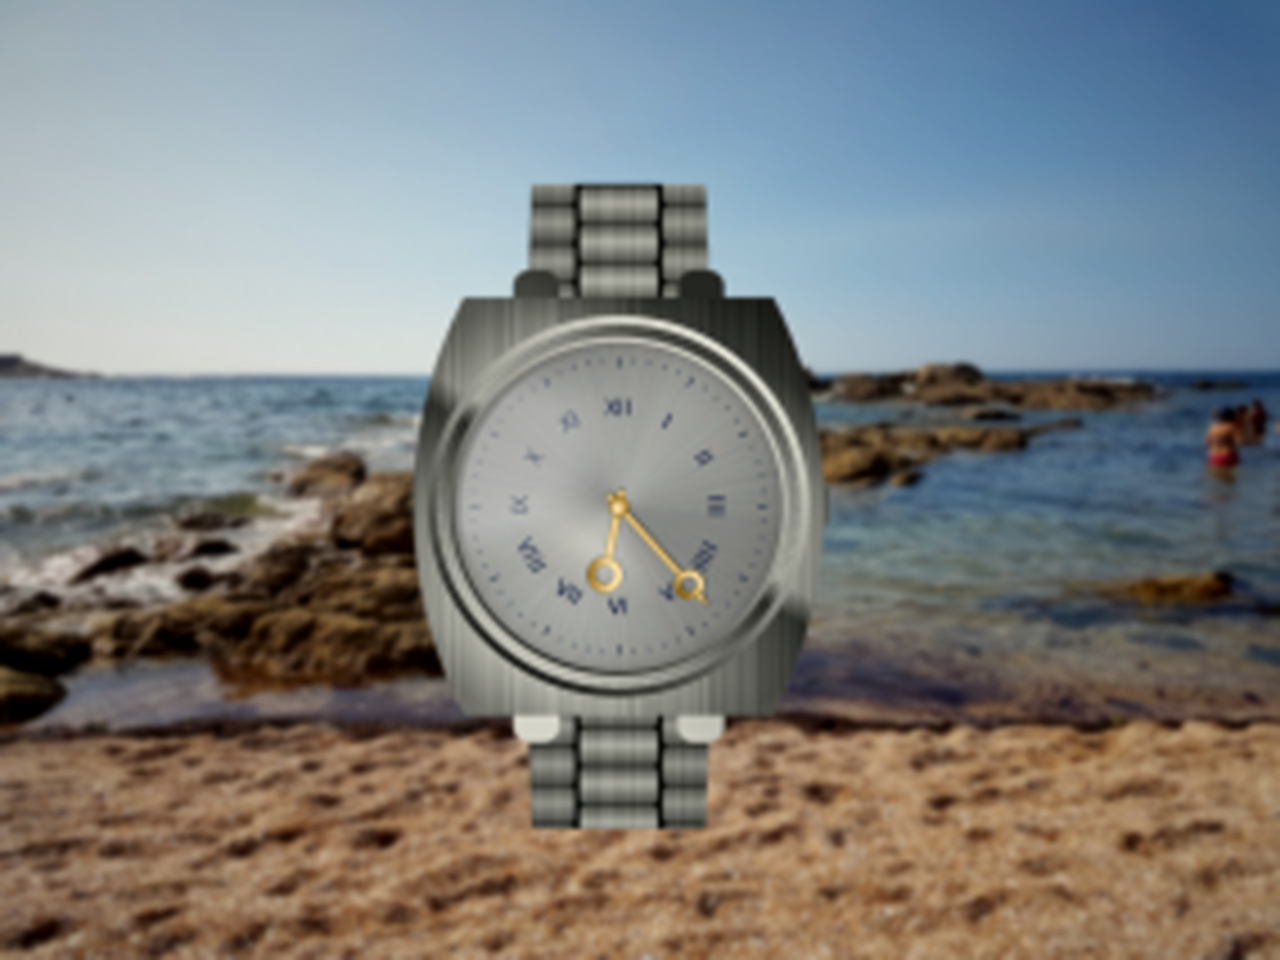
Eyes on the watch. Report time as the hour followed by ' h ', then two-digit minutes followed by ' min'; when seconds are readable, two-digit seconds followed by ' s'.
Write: 6 h 23 min
